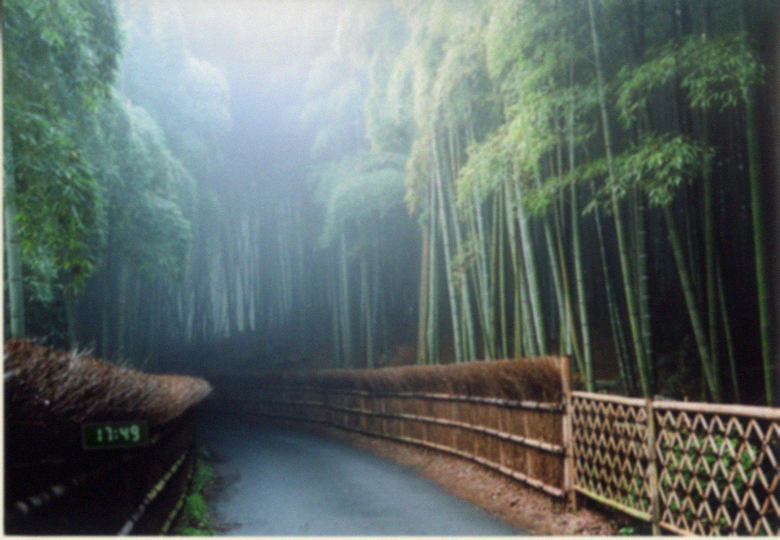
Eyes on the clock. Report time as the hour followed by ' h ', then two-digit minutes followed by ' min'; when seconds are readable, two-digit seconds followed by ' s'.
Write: 17 h 49 min
